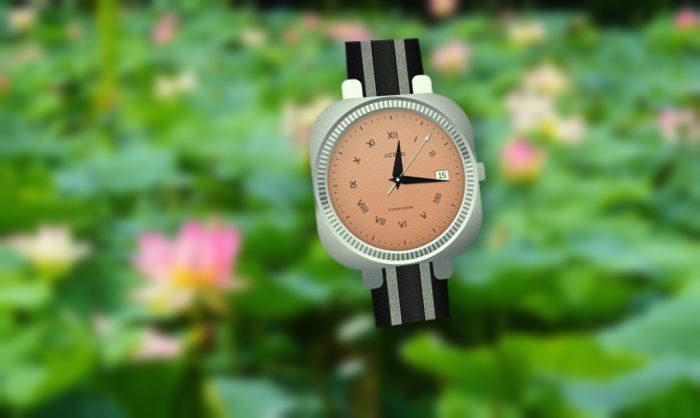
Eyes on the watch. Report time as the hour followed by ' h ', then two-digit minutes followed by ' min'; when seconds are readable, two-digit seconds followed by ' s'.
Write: 12 h 16 min 07 s
